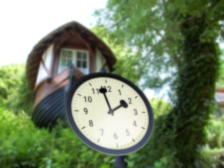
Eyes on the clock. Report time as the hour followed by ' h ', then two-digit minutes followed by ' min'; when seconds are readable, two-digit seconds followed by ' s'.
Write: 1 h 58 min
